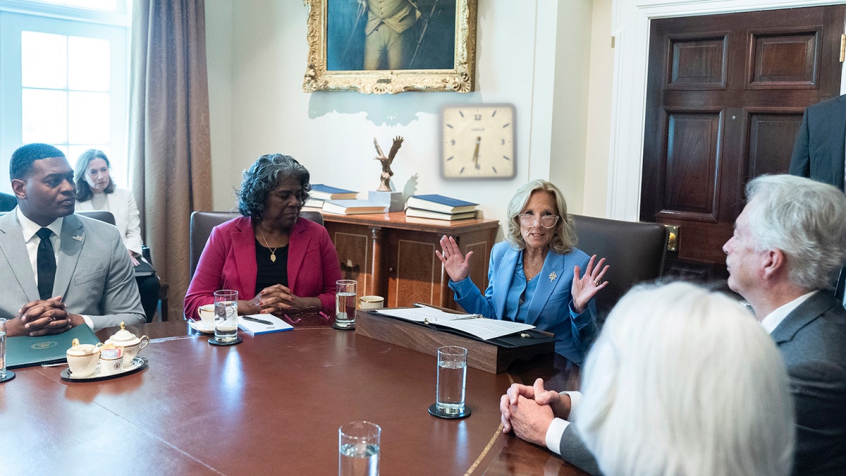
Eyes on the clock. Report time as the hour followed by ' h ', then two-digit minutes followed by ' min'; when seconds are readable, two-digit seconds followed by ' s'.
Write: 6 h 31 min
